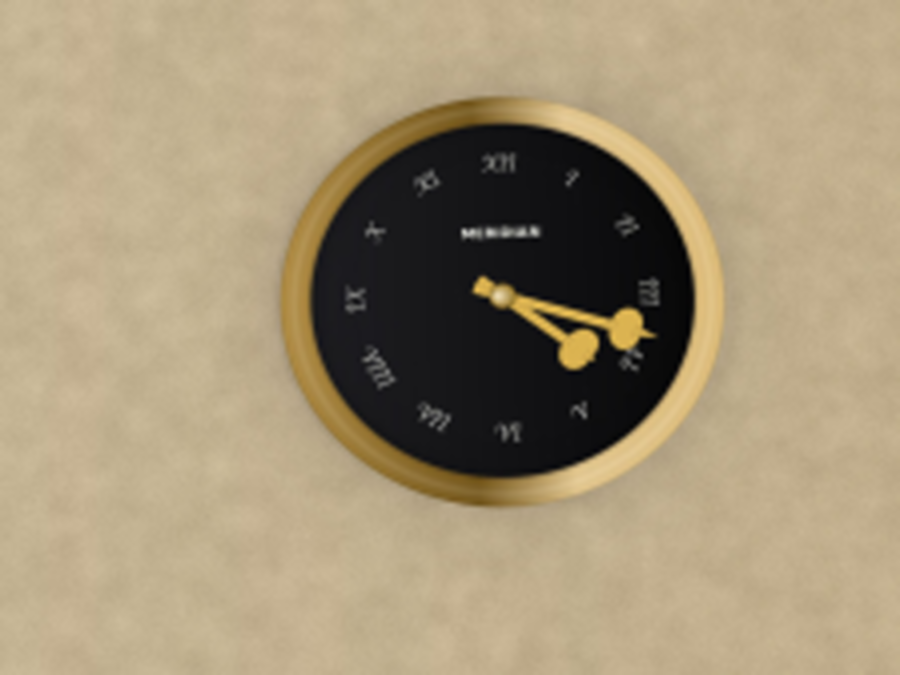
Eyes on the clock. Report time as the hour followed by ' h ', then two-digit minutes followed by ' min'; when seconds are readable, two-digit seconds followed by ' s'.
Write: 4 h 18 min
